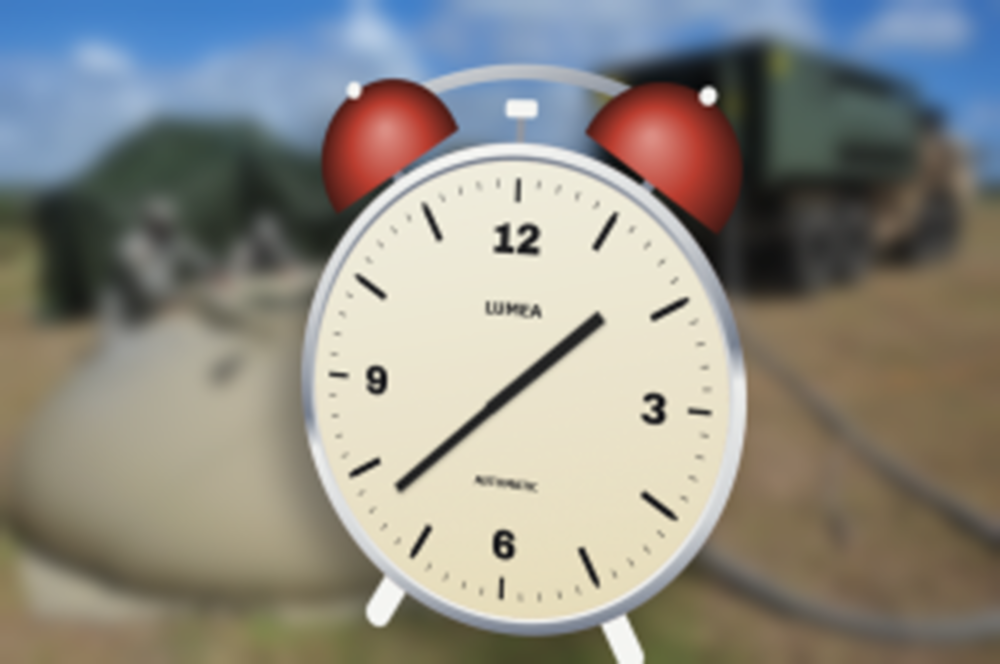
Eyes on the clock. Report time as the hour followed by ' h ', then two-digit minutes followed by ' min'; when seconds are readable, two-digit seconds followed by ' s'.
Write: 1 h 38 min
